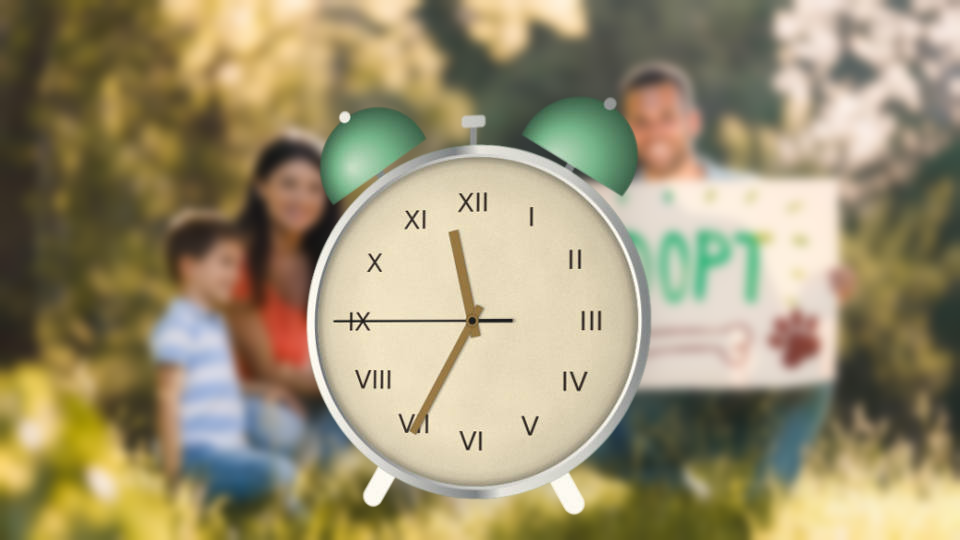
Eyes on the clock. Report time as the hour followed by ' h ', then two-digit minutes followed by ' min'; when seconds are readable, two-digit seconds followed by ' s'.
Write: 11 h 34 min 45 s
